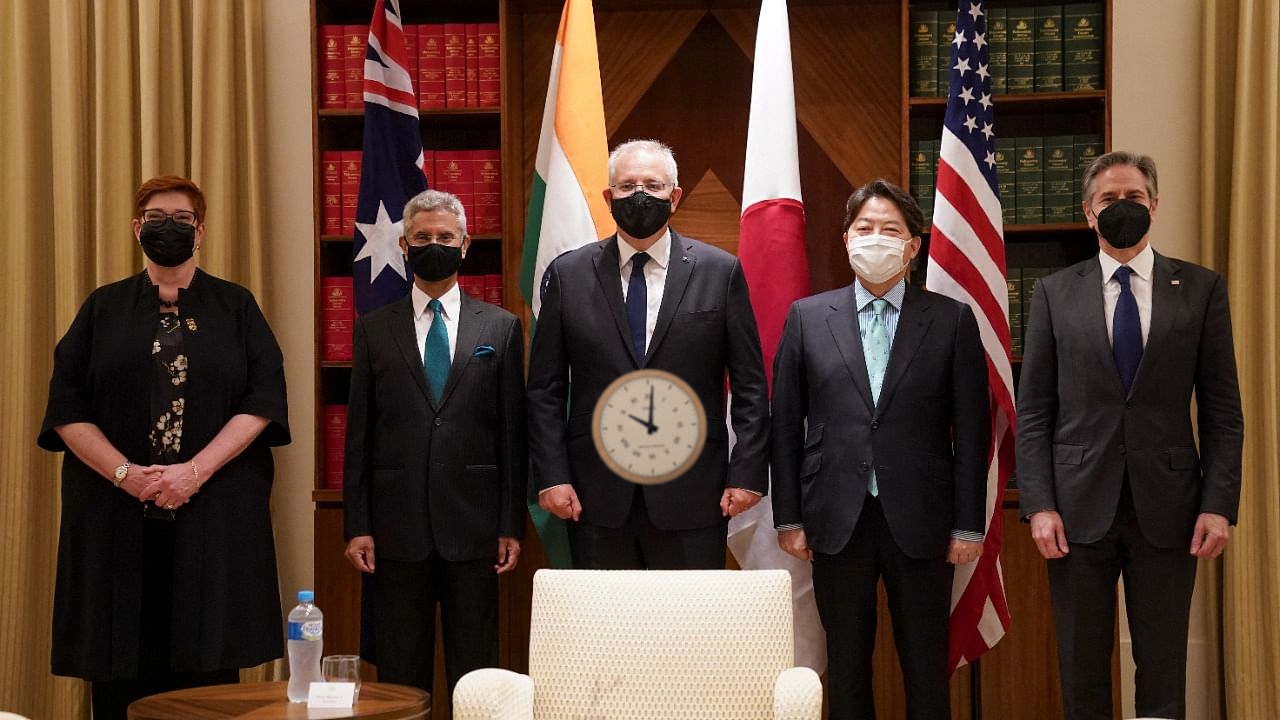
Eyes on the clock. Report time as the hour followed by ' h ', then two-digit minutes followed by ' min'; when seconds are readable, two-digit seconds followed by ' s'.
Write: 10 h 01 min
